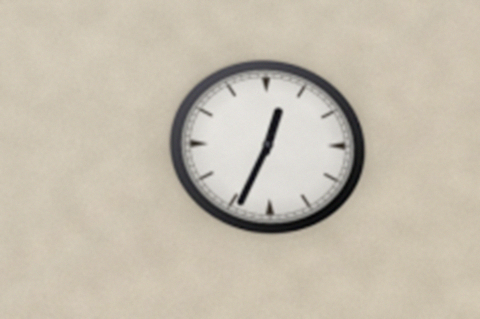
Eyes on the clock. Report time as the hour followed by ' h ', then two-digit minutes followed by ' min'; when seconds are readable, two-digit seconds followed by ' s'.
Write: 12 h 34 min
